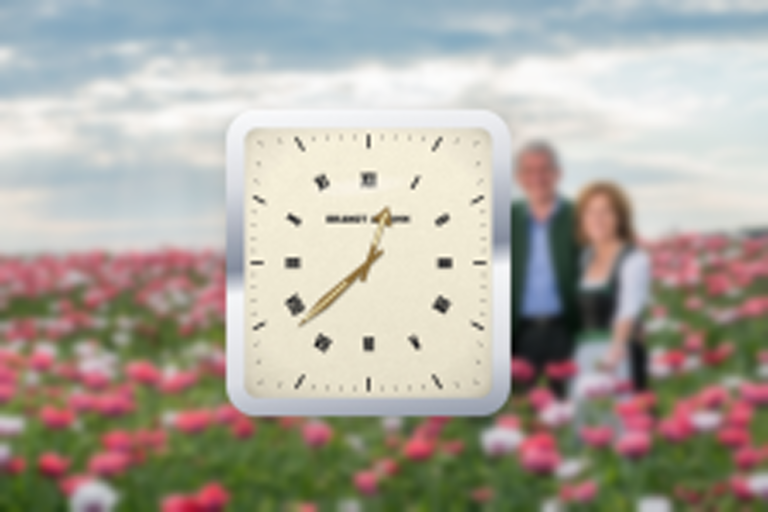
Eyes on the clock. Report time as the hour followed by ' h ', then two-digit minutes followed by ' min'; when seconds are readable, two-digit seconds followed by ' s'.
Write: 12 h 38 min
